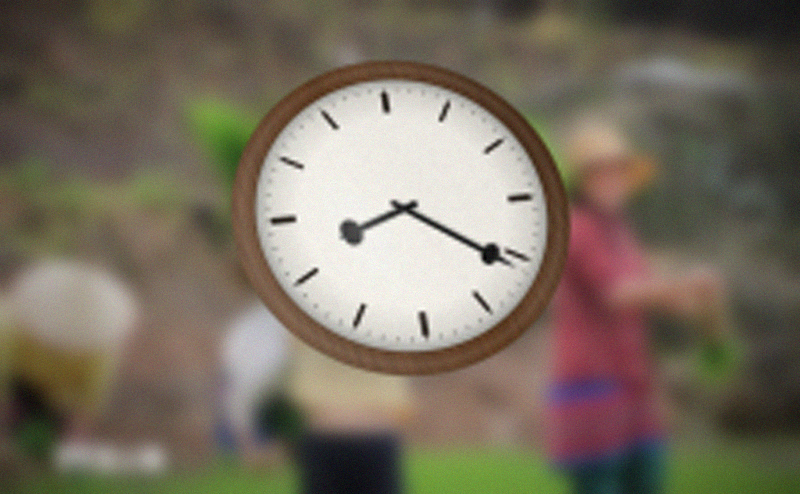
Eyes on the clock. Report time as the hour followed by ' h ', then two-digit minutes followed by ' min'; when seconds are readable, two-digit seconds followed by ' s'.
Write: 8 h 21 min
